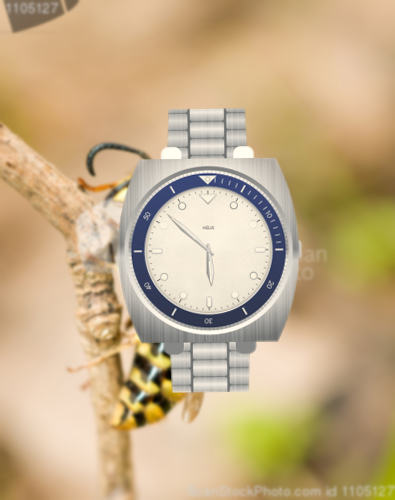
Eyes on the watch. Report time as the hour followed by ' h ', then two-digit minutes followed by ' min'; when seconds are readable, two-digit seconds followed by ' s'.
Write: 5 h 52 min
